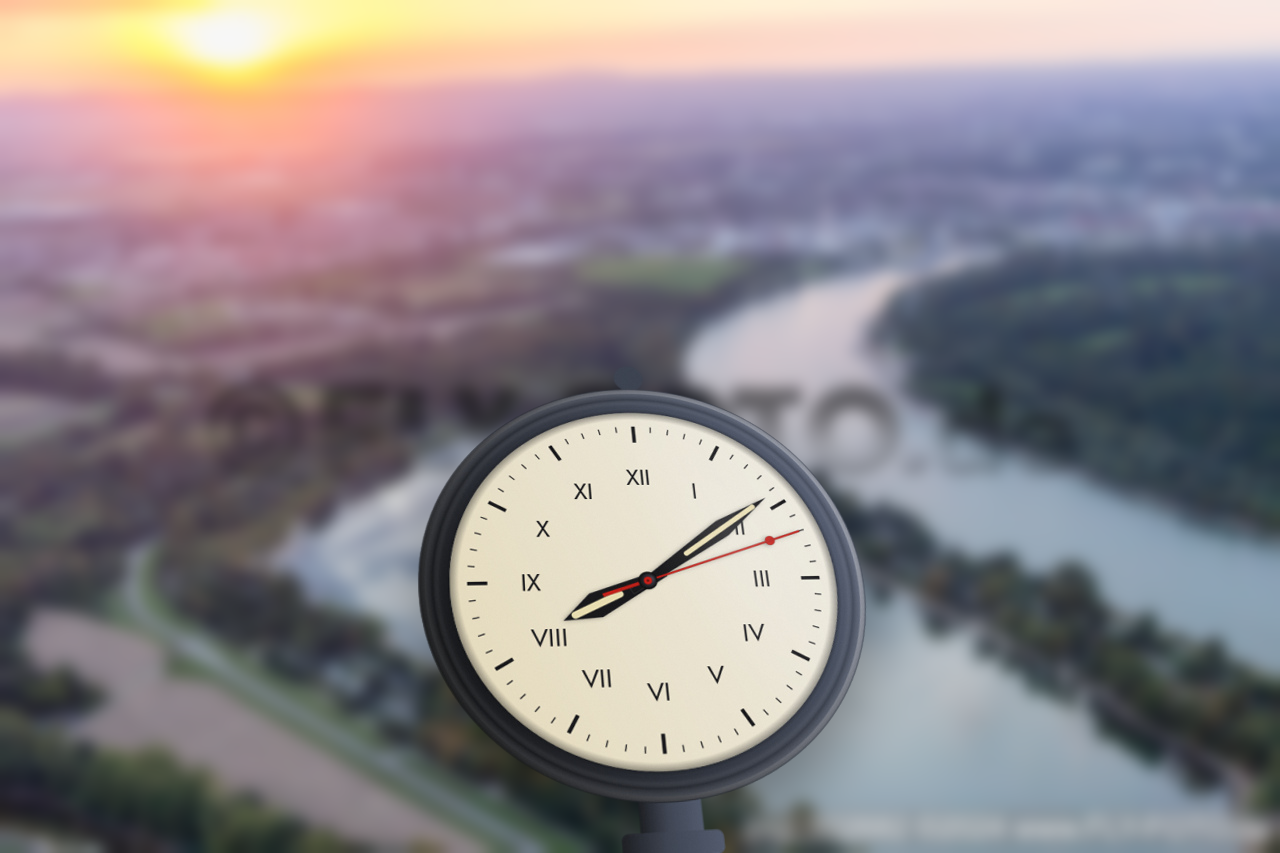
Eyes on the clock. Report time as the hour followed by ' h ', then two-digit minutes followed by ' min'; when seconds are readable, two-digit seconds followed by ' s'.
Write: 8 h 09 min 12 s
